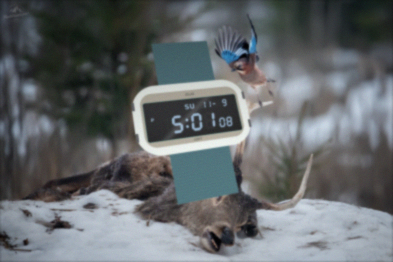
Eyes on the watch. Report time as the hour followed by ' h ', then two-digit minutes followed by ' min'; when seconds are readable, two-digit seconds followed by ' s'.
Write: 5 h 01 min 08 s
